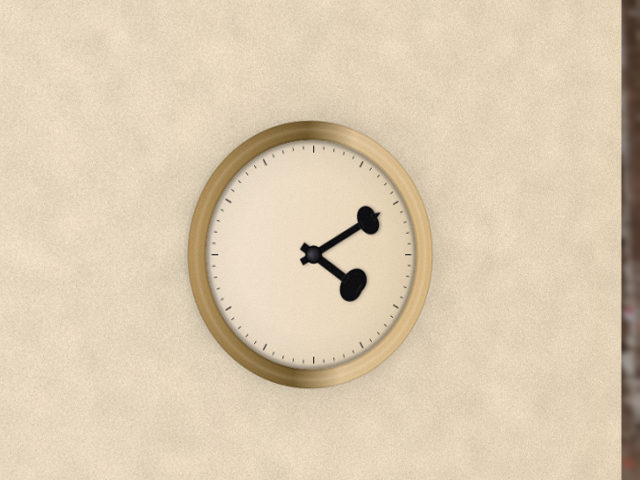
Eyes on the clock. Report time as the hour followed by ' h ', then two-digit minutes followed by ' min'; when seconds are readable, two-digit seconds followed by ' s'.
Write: 4 h 10 min
